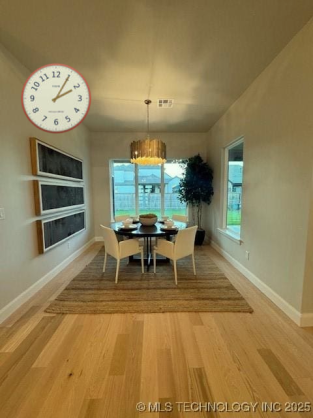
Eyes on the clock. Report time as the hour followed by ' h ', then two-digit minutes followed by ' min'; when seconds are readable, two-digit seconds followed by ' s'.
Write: 2 h 05 min
